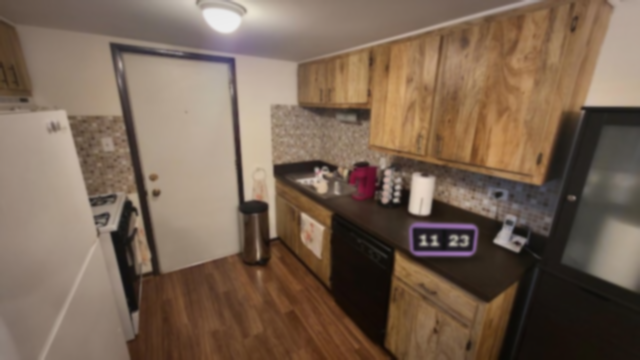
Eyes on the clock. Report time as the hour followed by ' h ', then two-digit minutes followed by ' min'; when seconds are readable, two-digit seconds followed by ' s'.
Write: 11 h 23 min
